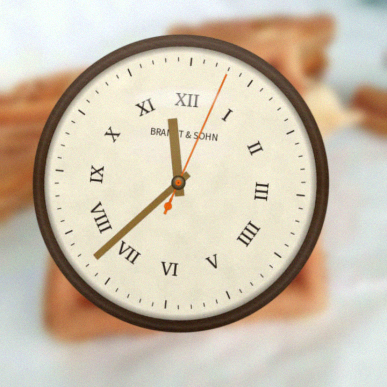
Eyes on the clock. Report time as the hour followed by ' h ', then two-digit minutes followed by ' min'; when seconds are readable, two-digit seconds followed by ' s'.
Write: 11 h 37 min 03 s
